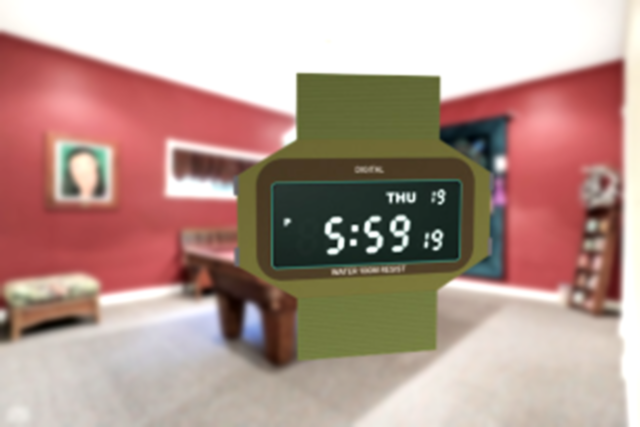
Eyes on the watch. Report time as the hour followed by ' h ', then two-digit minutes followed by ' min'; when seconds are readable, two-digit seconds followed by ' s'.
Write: 5 h 59 min 19 s
